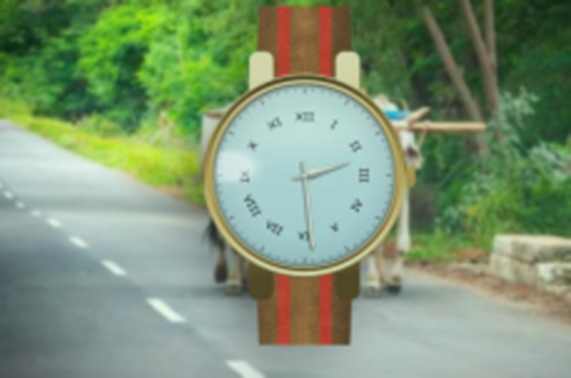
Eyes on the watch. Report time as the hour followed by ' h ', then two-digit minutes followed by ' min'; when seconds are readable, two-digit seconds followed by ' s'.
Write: 2 h 29 min
